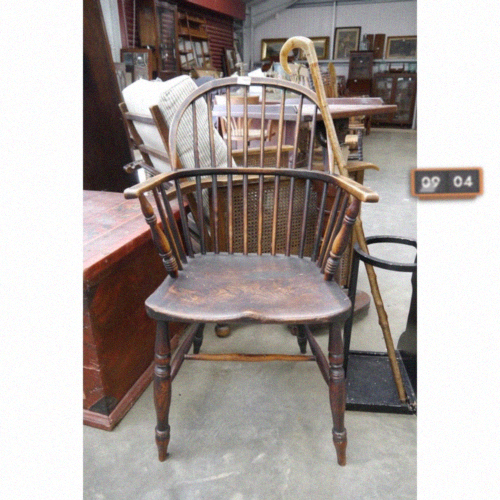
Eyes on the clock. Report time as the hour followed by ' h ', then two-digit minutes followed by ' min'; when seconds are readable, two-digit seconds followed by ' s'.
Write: 9 h 04 min
